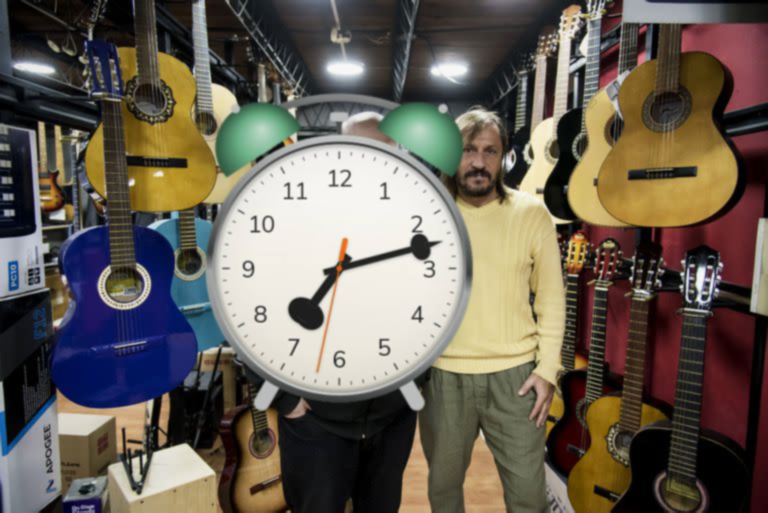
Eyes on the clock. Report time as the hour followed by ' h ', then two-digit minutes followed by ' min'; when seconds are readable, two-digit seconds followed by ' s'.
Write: 7 h 12 min 32 s
